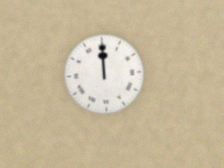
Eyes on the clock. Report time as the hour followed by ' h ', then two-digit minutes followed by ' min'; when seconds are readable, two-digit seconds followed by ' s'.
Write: 12 h 00 min
